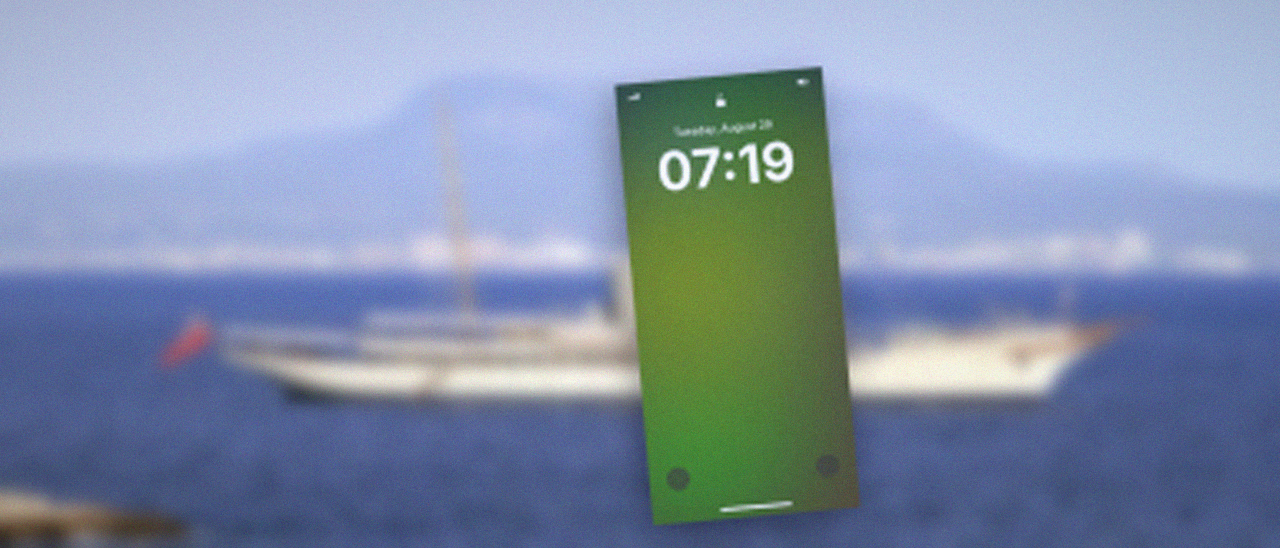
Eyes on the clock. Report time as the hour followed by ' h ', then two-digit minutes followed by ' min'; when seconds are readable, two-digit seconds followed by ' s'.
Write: 7 h 19 min
